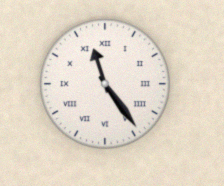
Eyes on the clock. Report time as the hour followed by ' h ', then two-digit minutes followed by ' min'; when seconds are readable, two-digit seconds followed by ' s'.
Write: 11 h 24 min
